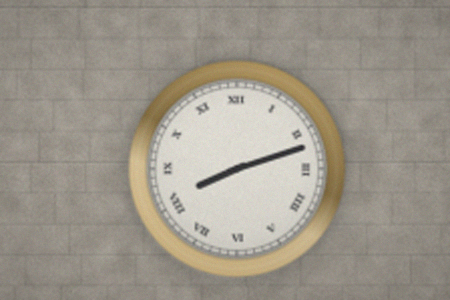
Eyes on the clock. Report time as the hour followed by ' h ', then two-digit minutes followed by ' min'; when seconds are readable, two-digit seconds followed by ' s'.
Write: 8 h 12 min
